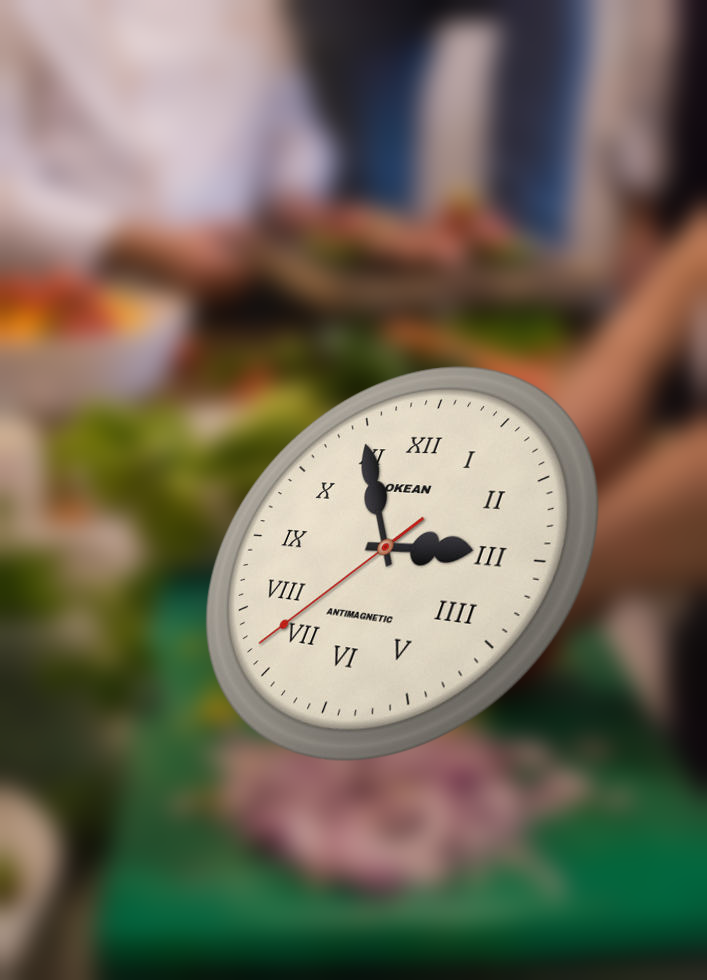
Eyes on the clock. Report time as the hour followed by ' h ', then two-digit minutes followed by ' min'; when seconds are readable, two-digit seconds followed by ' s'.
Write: 2 h 54 min 37 s
